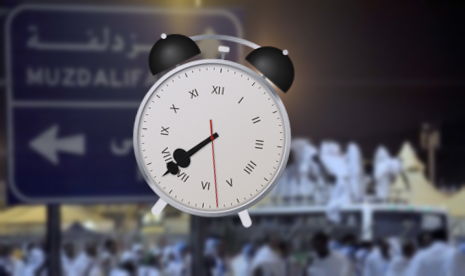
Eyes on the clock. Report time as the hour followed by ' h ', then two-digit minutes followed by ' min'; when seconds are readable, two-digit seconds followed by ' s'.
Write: 7 h 37 min 28 s
